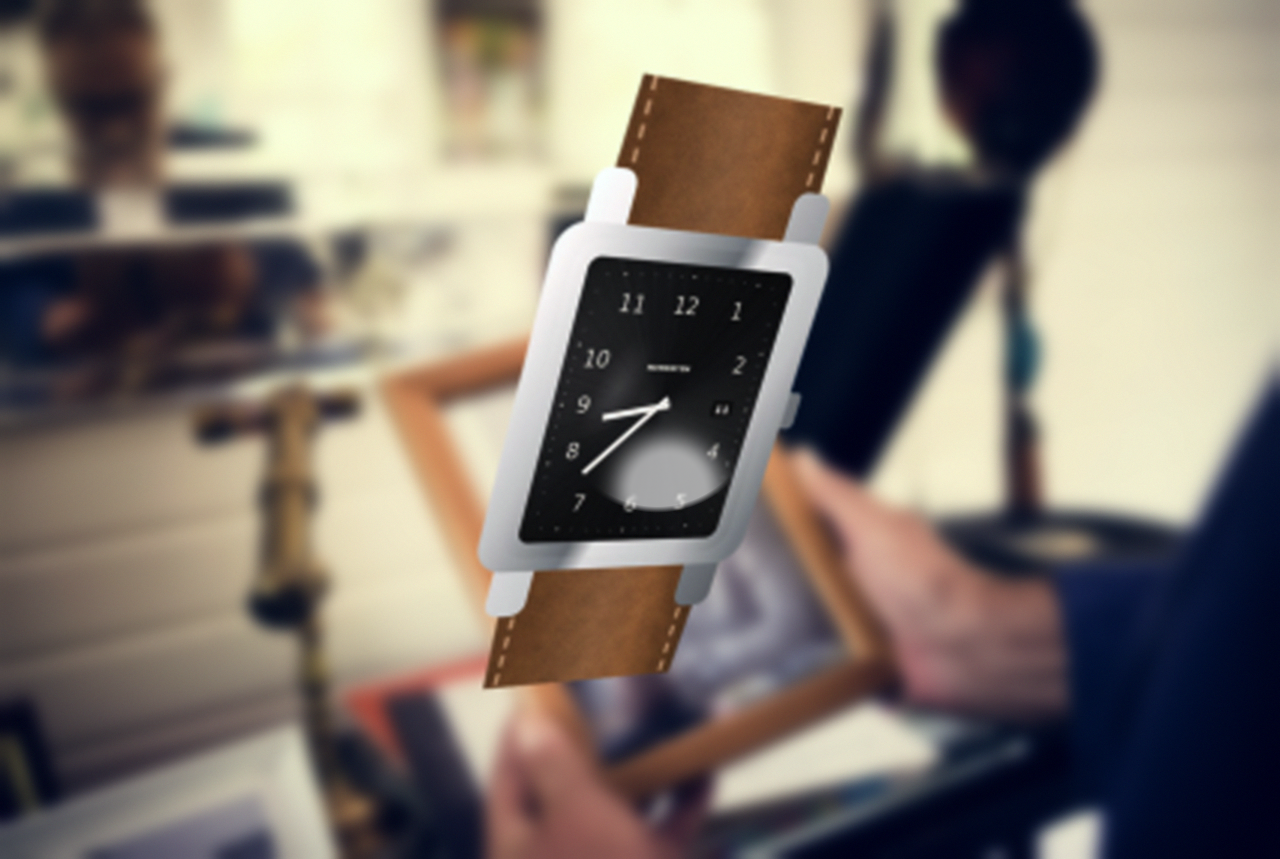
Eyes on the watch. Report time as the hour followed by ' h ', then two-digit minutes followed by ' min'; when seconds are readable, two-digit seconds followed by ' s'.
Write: 8 h 37 min
